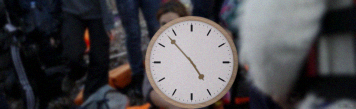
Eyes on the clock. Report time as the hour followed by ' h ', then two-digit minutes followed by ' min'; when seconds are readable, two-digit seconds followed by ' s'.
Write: 4 h 53 min
